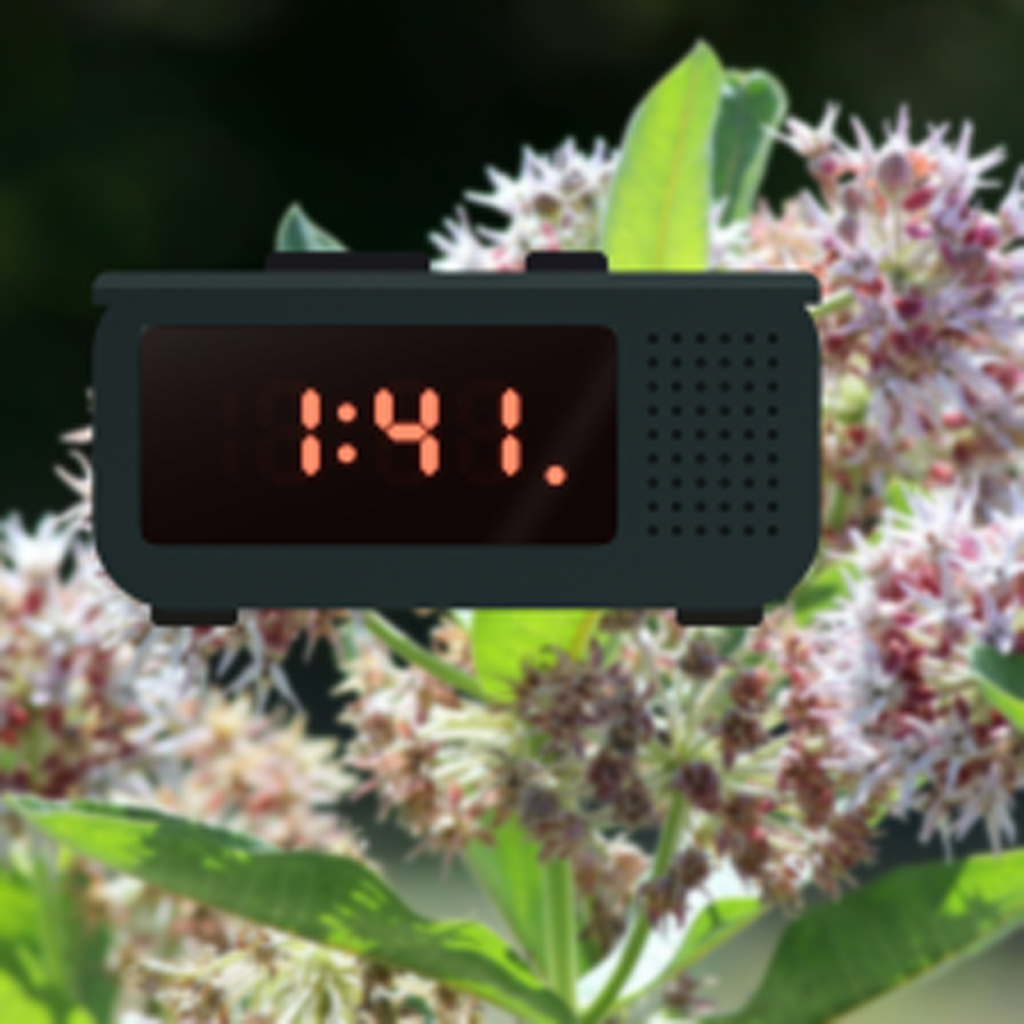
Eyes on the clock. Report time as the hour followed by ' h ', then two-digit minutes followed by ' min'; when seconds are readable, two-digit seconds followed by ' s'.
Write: 1 h 41 min
